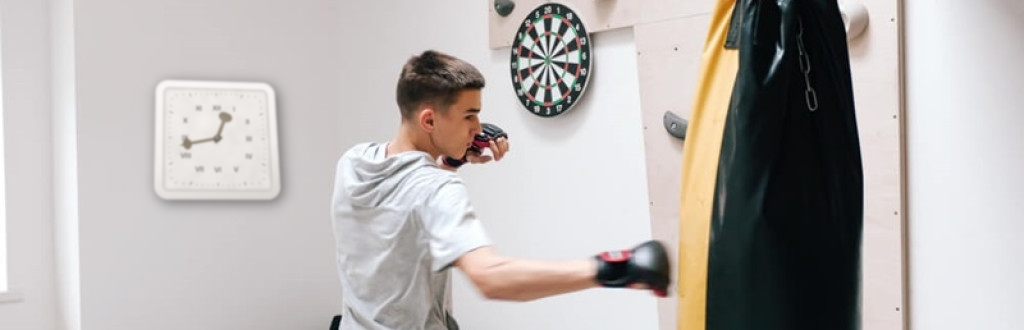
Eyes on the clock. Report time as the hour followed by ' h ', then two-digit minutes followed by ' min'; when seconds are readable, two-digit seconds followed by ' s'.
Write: 12 h 43 min
